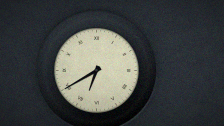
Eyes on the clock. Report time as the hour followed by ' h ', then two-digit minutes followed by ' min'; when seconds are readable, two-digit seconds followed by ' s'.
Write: 6 h 40 min
